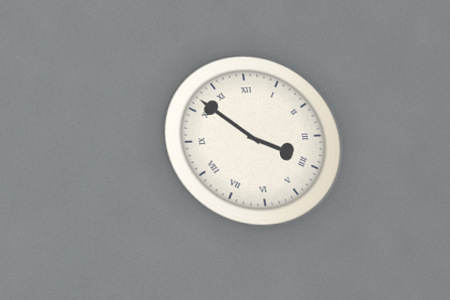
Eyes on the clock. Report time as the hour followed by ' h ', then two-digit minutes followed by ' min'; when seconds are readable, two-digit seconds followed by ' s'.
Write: 3 h 52 min
